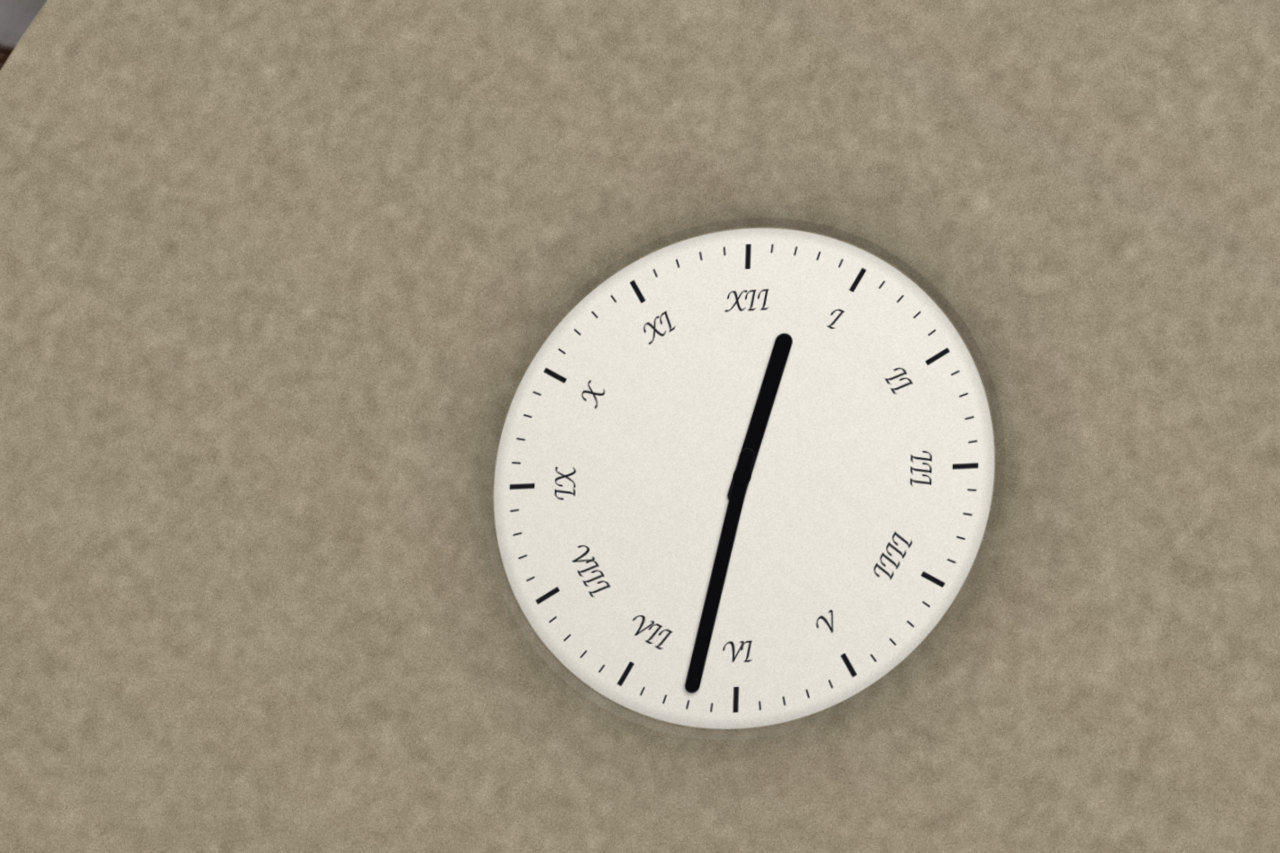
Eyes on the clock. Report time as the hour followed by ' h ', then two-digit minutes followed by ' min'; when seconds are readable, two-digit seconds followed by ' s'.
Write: 12 h 32 min
